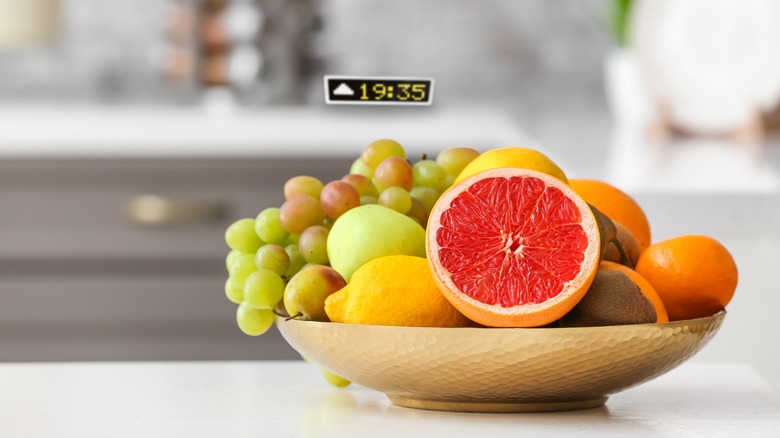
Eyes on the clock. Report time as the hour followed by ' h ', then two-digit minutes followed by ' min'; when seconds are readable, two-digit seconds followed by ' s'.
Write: 19 h 35 min
